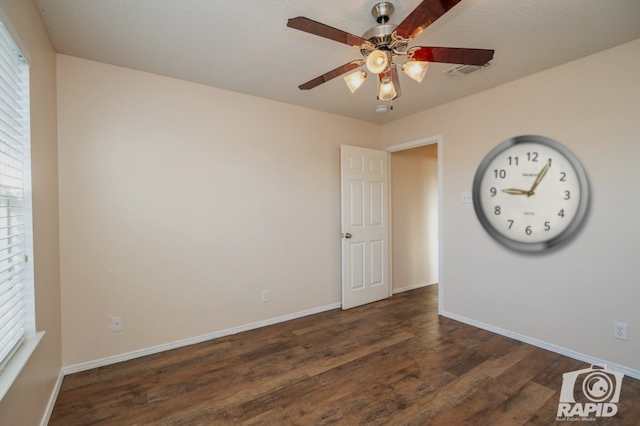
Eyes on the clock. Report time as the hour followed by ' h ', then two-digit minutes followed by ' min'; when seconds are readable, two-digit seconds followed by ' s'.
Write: 9 h 05 min
